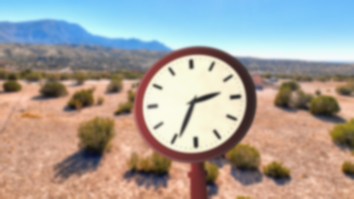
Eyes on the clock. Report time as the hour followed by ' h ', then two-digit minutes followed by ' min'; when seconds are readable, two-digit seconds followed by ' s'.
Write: 2 h 34 min
